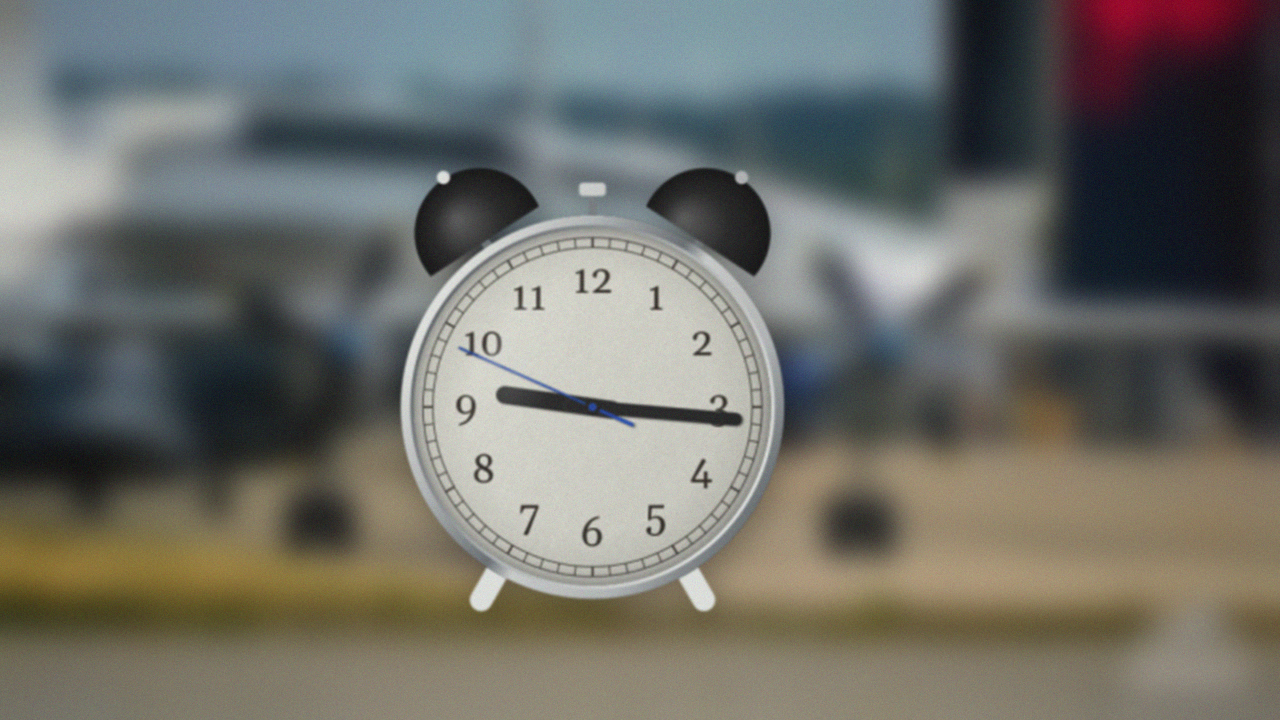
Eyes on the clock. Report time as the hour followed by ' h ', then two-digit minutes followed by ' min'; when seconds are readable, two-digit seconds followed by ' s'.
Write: 9 h 15 min 49 s
